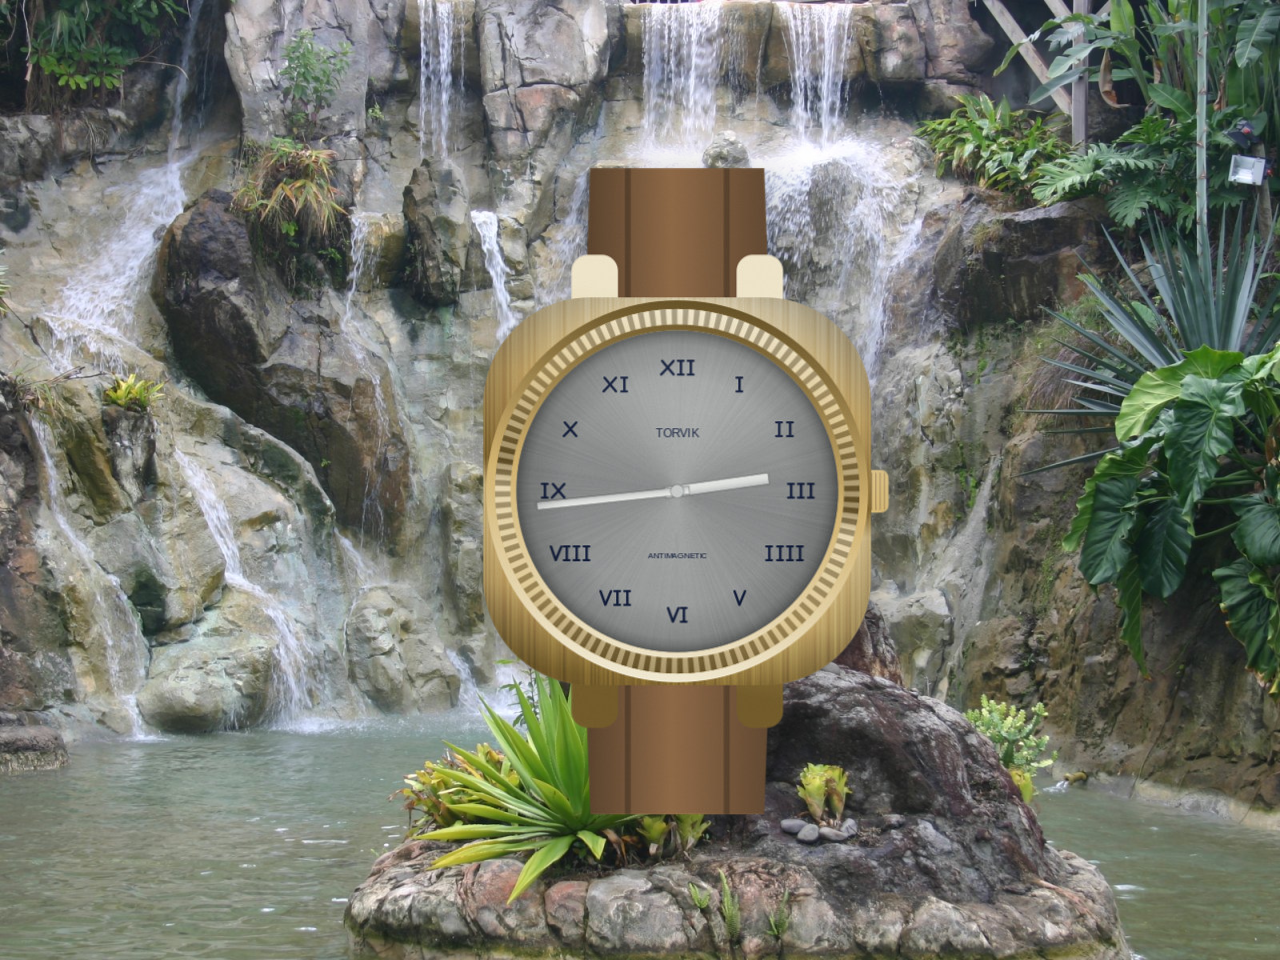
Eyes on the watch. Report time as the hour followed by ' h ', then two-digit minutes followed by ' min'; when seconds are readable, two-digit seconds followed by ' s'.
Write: 2 h 44 min
